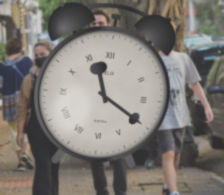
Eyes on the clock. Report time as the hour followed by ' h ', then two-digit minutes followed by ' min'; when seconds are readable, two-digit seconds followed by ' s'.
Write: 11 h 20 min
